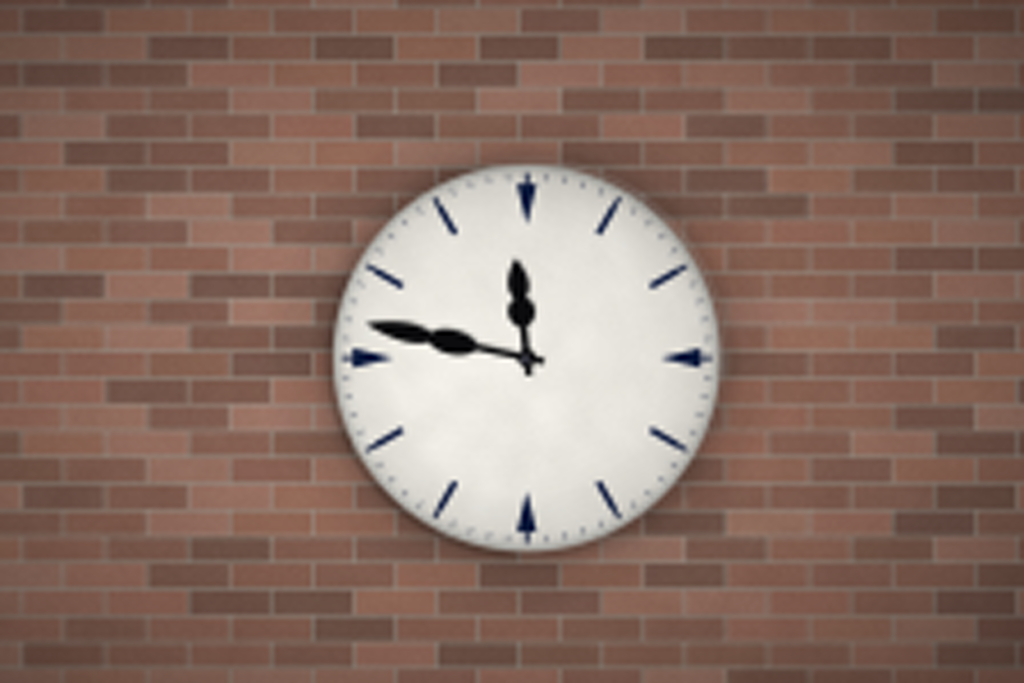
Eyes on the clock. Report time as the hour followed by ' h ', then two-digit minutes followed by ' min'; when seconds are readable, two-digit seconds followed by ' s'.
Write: 11 h 47 min
